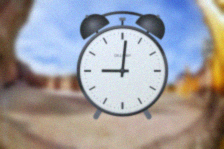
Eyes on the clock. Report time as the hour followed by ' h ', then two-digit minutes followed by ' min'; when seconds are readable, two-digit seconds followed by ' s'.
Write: 9 h 01 min
